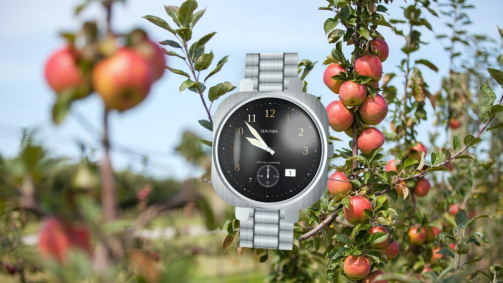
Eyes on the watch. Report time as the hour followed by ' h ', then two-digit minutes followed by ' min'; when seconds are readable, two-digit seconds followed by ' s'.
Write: 9 h 53 min
